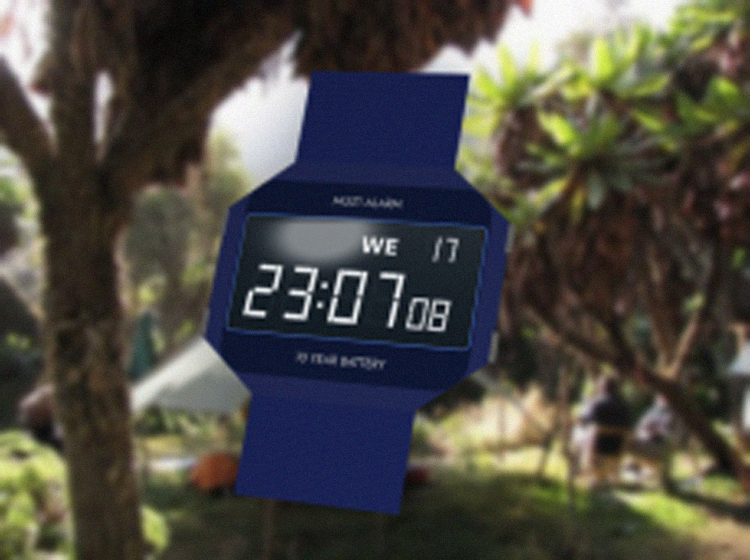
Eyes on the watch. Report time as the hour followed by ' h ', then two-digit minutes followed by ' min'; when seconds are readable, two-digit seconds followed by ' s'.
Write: 23 h 07 min 08 s
